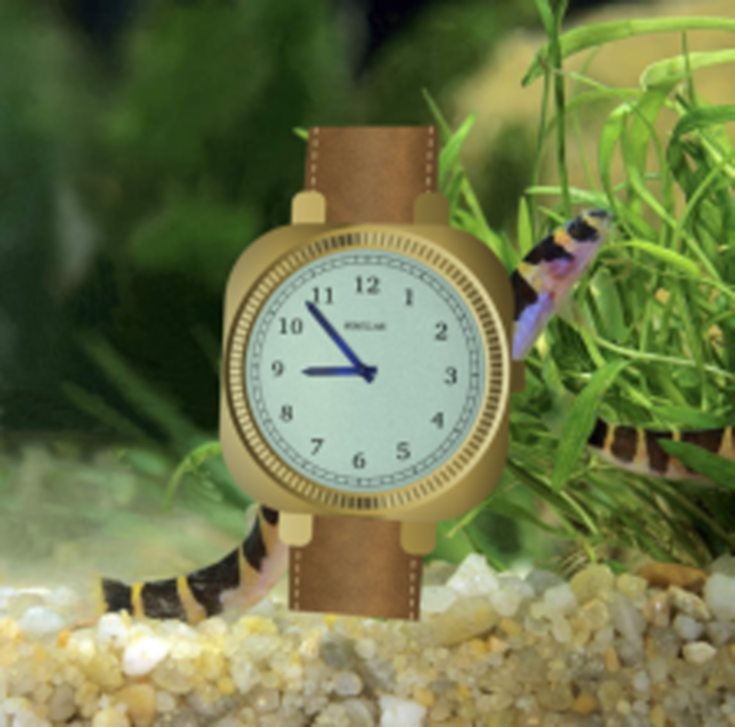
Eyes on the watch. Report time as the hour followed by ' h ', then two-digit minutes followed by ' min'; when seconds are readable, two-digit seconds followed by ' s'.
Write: 8 h 53 min
